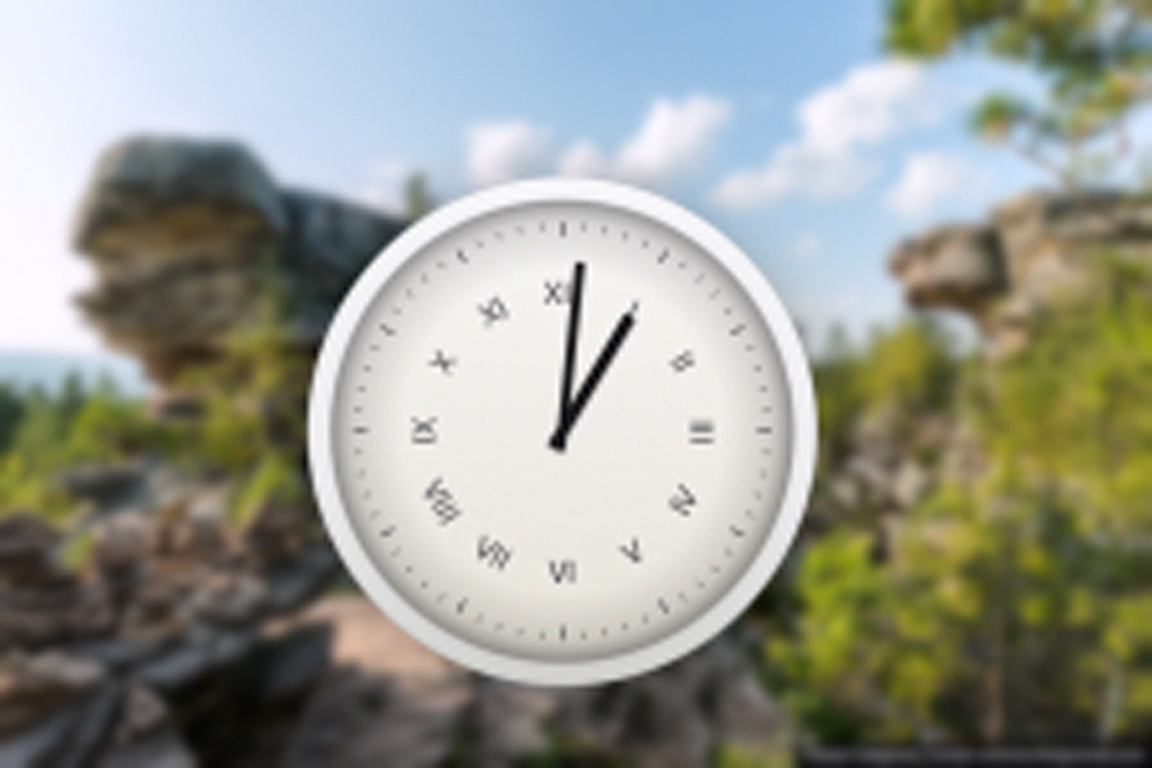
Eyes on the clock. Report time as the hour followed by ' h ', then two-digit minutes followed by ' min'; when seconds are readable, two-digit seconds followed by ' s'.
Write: 1 h 01 min
